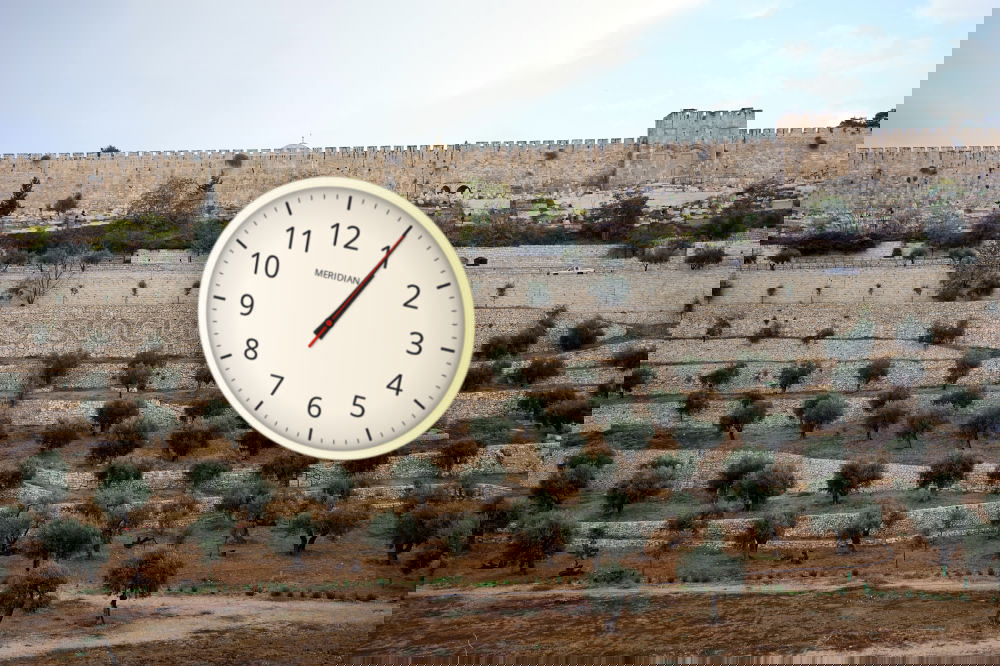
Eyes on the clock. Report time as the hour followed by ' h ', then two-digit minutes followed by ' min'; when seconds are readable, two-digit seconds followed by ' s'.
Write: 1 h 05 min 05 s
